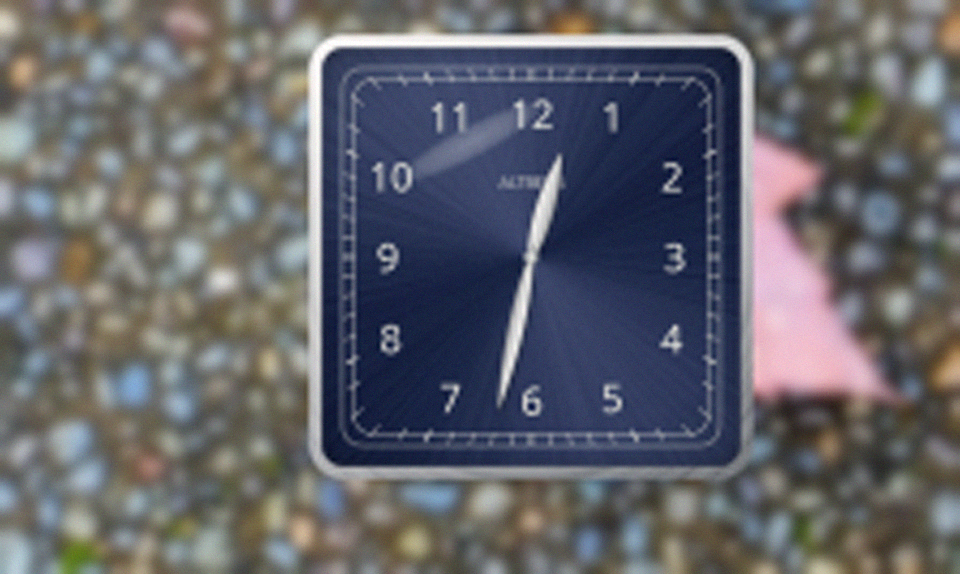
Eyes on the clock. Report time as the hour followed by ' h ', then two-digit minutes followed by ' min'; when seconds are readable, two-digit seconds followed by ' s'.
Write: 12 h 32 min
